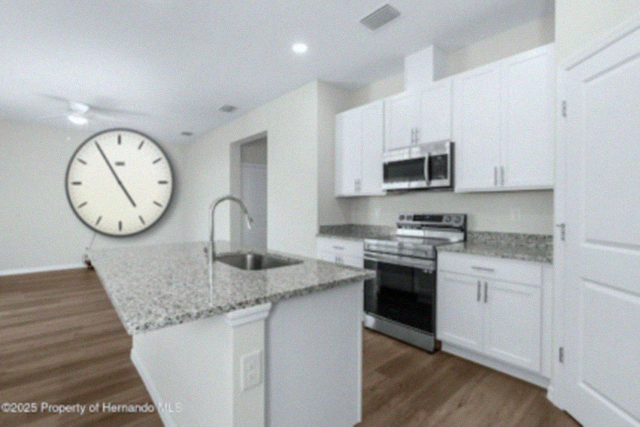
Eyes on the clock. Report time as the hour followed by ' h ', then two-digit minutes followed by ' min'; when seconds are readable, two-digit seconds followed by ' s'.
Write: 4 h 55 min
